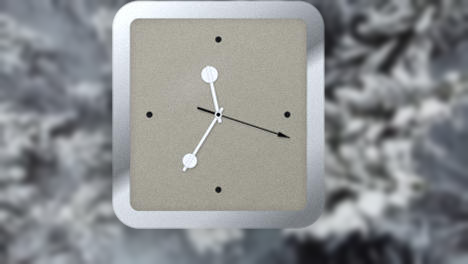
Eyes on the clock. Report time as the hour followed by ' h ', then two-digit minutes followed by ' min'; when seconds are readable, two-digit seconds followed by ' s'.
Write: 11 h 35 min 18 s
